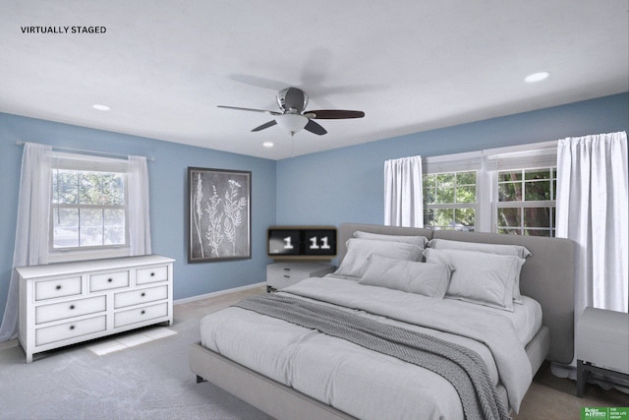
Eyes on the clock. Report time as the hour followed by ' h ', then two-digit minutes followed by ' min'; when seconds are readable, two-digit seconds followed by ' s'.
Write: 1 h 11 min
